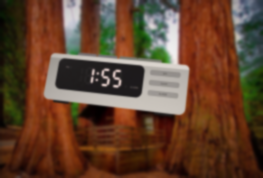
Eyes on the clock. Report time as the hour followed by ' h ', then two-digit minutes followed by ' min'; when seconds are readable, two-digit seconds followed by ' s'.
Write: 1 h 55 min
